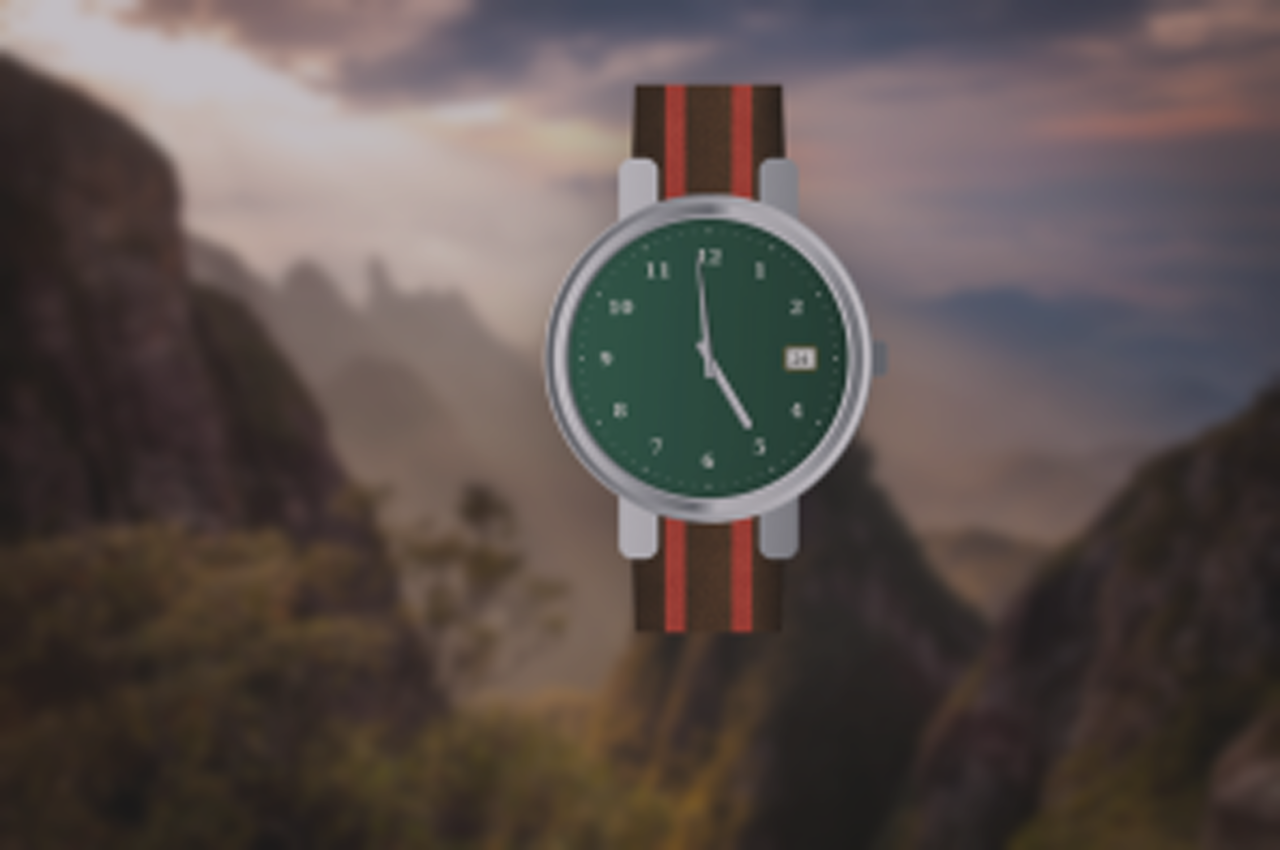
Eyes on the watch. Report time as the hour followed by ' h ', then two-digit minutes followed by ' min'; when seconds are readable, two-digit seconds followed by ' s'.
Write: 4 h 59 min
